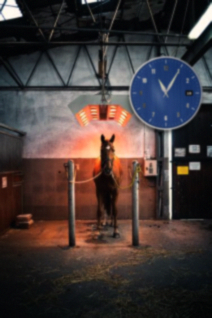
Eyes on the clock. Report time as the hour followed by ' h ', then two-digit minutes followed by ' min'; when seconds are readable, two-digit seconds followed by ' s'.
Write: 11 h 05 min
